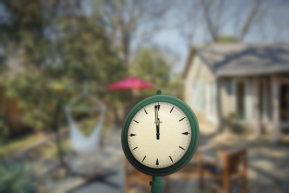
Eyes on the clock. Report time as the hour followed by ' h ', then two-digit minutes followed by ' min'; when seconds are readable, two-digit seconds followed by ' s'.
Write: 11 h 59 min
